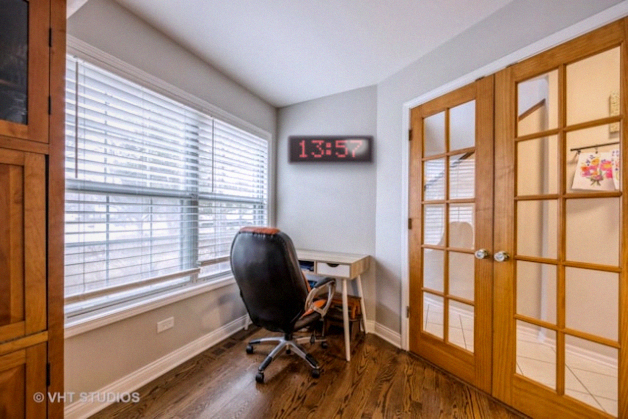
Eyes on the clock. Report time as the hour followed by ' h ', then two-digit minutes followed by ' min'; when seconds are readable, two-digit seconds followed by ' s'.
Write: 13 h 57 min
